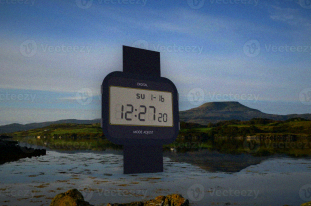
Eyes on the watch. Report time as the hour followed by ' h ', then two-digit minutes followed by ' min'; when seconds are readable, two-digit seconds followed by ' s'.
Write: 12 h 27 min 20 s
